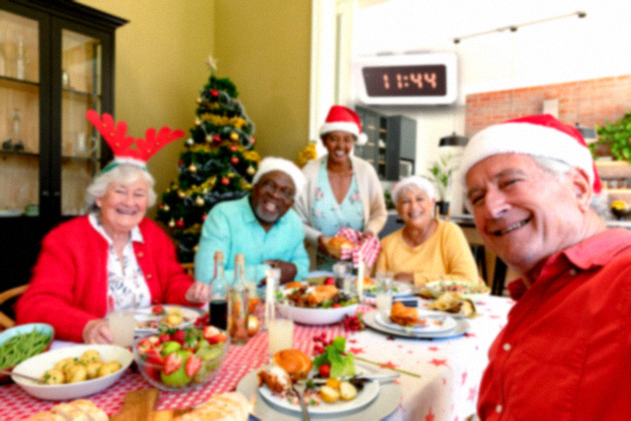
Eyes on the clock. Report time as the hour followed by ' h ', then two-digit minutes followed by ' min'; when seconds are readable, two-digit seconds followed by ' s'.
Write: 11 h 44 min
